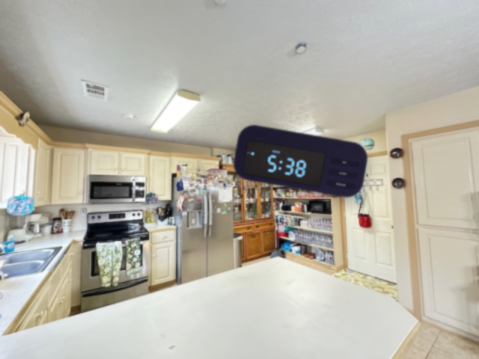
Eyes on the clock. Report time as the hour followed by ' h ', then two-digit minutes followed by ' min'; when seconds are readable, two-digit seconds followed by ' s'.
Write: 5 h 38 min
